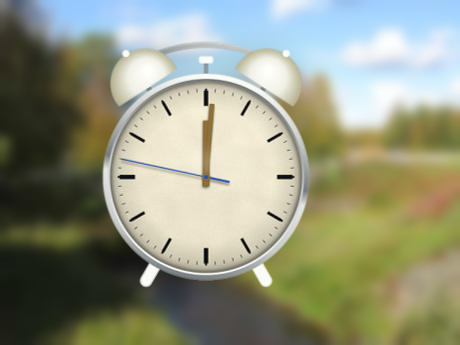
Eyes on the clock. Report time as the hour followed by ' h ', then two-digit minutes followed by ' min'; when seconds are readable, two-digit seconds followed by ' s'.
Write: 12 h 00 min 47 s
